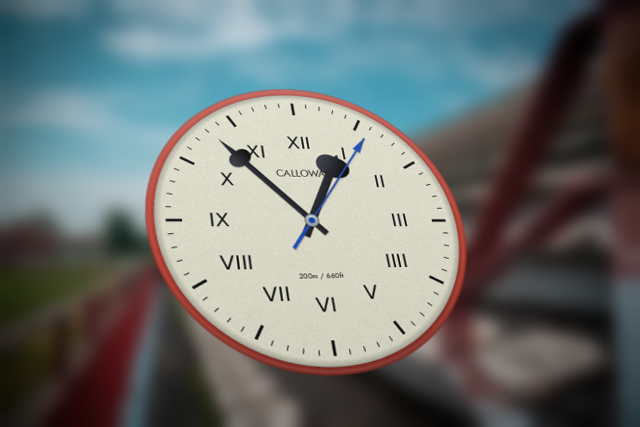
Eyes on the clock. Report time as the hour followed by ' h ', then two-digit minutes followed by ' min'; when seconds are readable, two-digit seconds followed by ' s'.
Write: 12 h 53 min 06 s
